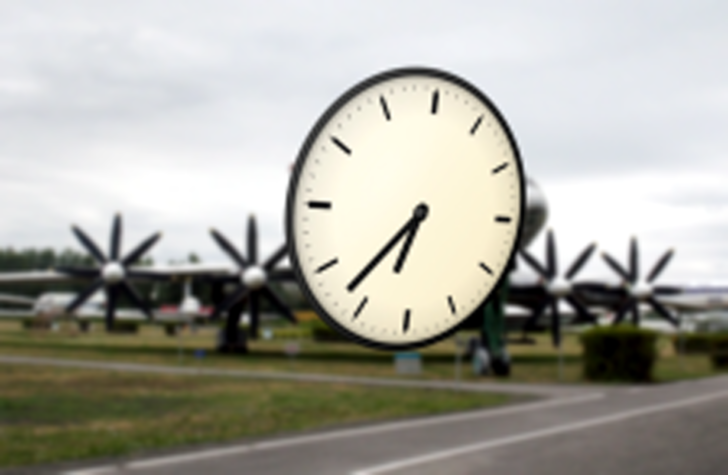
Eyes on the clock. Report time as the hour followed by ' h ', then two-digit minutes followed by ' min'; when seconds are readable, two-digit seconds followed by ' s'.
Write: 6 h 37 min
